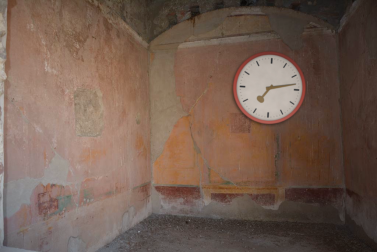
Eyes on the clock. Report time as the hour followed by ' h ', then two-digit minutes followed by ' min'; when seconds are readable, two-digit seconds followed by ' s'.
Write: 7 h 13 min
